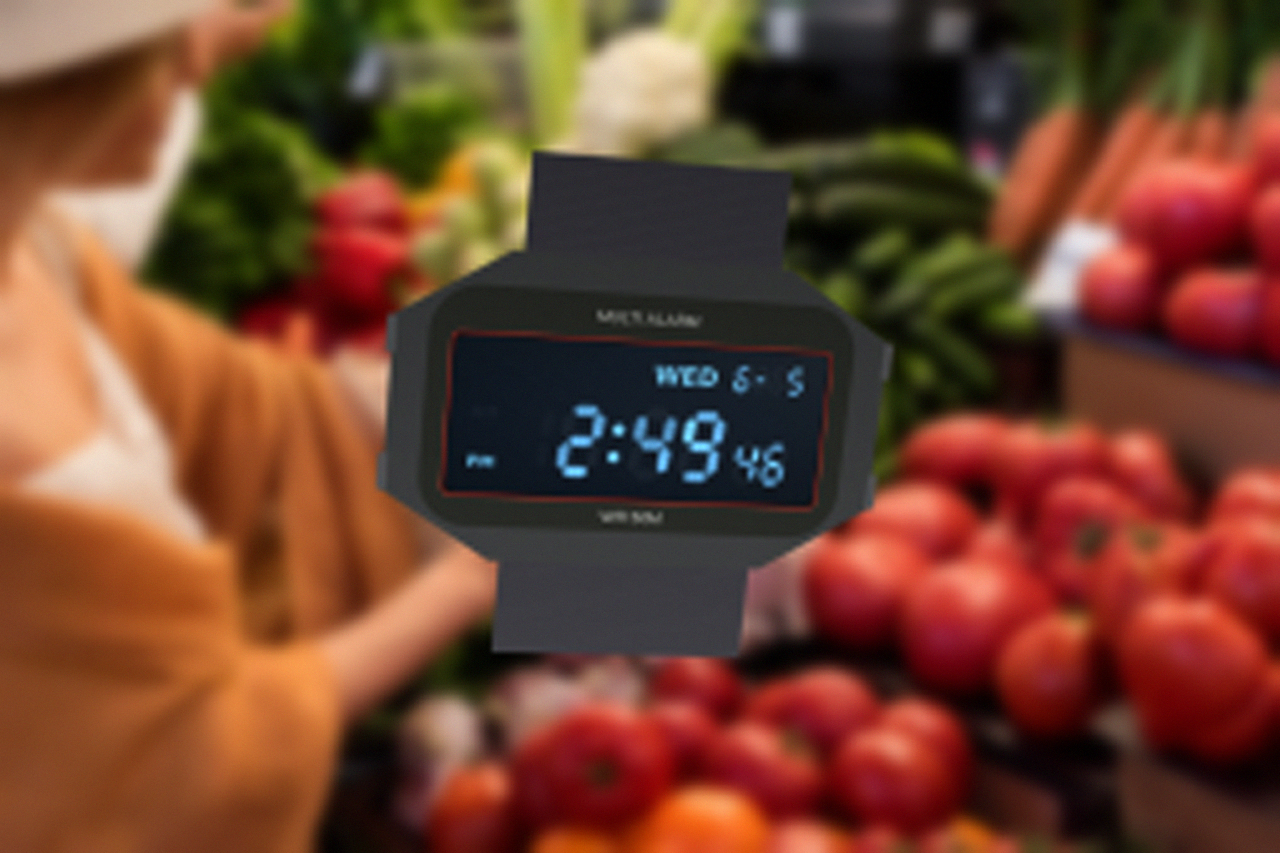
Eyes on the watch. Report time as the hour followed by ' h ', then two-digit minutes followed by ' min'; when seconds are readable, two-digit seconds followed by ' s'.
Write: 2 h 49 min 46 s
